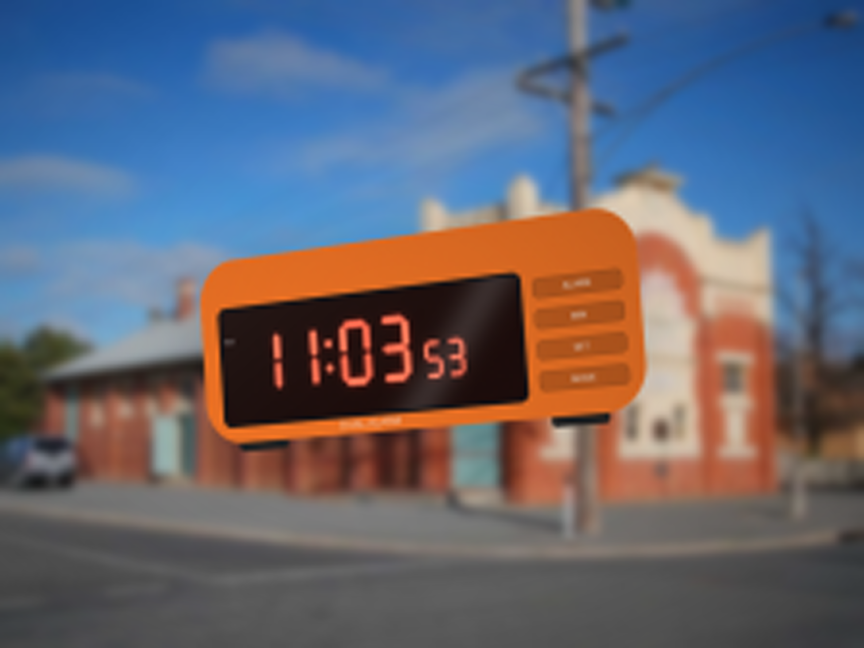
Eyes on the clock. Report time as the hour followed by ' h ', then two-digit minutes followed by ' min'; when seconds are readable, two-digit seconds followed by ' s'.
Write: 11 h 03 min 53 s
